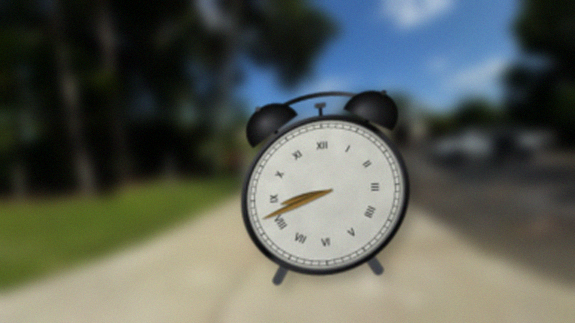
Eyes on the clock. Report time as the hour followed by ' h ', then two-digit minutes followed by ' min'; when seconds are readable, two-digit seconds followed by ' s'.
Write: 8 h 42 min
